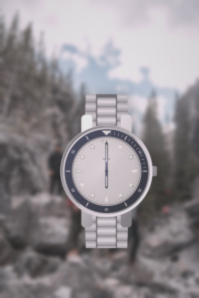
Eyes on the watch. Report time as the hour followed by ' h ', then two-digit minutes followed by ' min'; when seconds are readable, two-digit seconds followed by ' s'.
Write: 6 h 00 min
